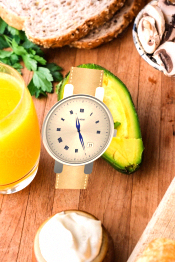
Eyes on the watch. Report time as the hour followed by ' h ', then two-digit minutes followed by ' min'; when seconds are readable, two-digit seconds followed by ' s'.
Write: 11 h 26 min
